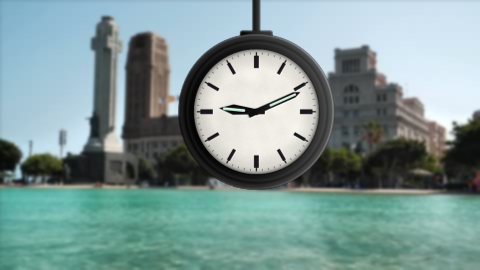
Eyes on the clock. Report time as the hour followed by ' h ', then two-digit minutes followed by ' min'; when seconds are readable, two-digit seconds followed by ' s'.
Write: 9 h 11 min
